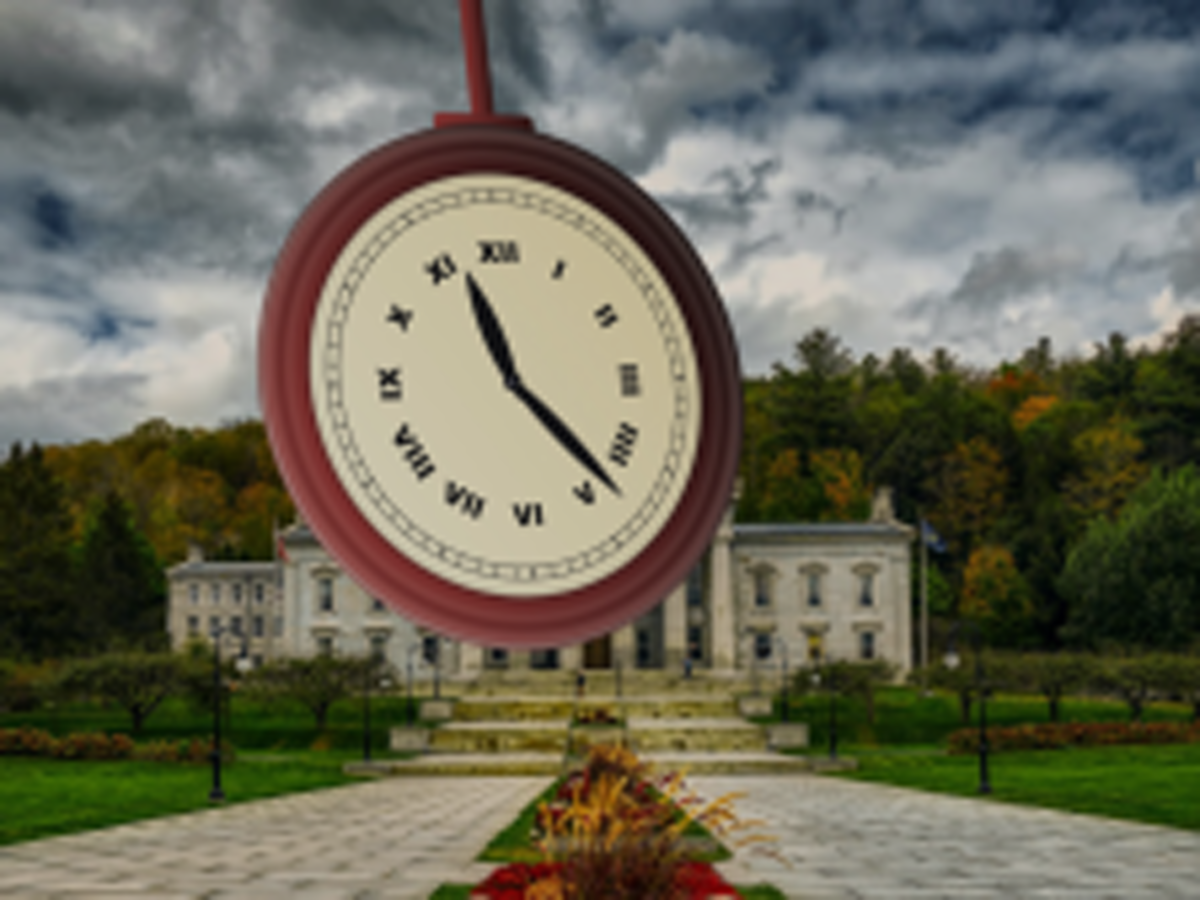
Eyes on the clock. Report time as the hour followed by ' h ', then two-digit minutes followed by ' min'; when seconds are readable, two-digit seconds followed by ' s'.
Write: 11 h 23 min
